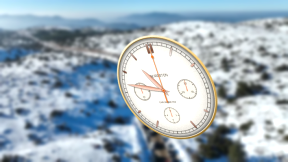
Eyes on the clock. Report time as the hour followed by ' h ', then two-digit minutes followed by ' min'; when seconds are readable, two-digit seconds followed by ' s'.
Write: 10 h 47 min
